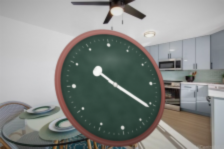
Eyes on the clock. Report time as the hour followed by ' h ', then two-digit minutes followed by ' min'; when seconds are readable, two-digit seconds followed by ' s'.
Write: 10 h 21 min
